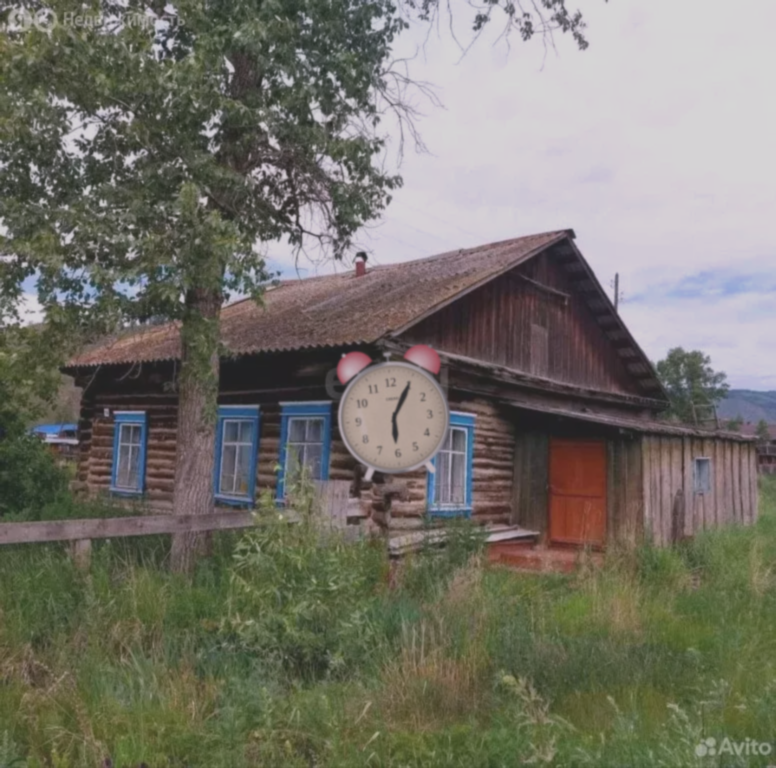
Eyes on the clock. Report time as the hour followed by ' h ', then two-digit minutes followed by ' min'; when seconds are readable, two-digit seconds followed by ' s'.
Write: 6 h 05 min
